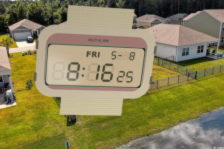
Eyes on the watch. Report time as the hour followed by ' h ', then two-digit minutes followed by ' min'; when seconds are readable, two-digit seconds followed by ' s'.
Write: 8 h 16 min 25 s
